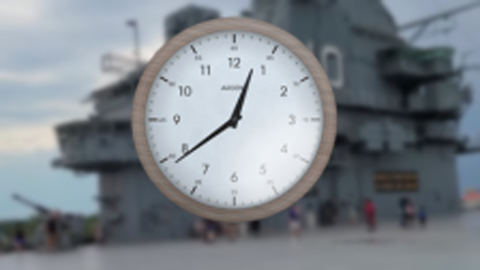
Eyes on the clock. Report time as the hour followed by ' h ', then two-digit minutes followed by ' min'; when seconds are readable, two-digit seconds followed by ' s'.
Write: 12 h 39 min
